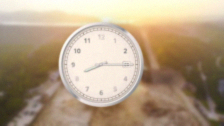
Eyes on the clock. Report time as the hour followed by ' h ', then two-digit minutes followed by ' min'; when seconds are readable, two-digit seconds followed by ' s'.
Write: 8 h 15 min
